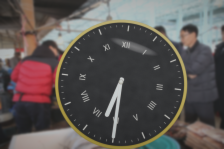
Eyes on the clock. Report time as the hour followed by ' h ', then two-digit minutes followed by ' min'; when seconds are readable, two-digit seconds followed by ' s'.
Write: 6 h 30 min
